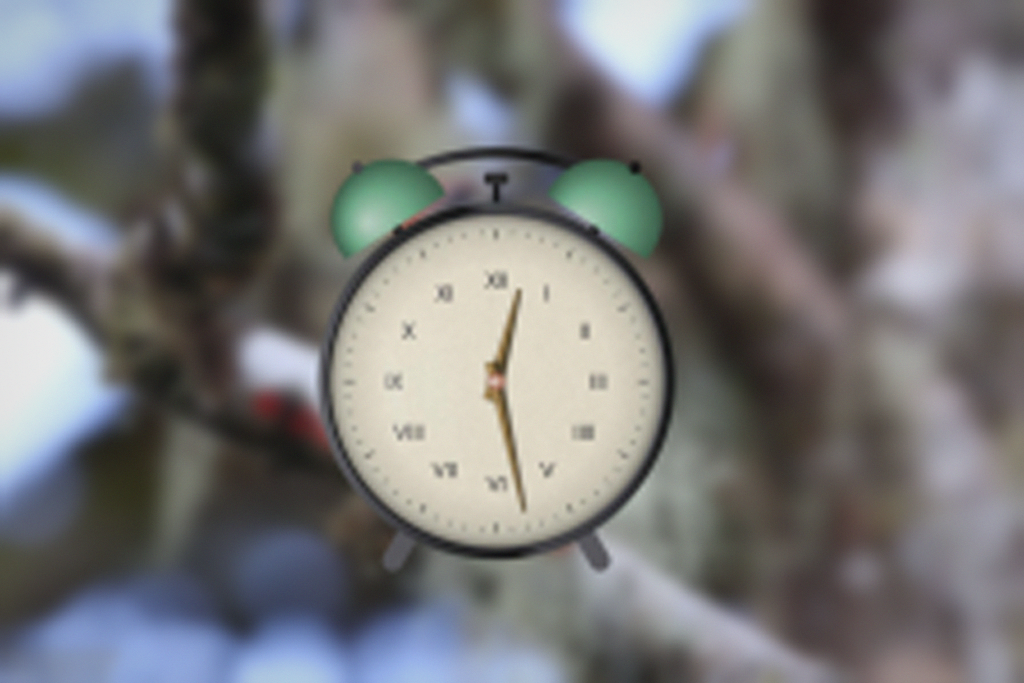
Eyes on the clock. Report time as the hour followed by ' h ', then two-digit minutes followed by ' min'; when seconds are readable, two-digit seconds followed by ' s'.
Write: 12 h 28 min
